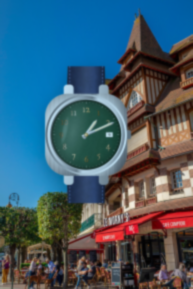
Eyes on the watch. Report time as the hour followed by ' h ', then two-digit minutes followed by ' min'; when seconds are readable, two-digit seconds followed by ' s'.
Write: 1 h 11 min
